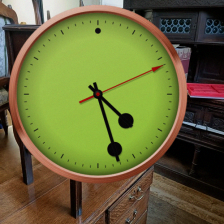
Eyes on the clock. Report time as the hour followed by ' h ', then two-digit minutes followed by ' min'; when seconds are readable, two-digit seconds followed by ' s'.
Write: 4 h 27 min 11 s
